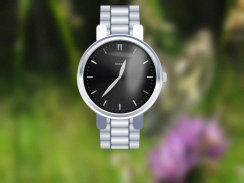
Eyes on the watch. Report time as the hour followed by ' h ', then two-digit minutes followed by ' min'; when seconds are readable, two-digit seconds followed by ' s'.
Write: 12 h 37 min
